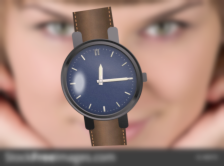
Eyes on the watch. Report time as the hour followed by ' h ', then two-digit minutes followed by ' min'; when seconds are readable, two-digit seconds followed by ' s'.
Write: 12 h 15 min
